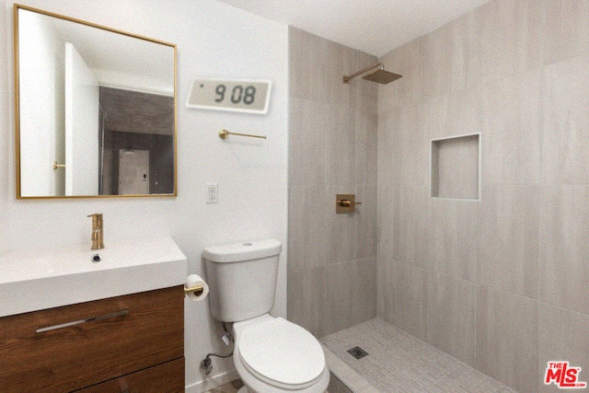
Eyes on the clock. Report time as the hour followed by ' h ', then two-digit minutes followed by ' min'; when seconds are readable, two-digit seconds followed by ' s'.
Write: 9 h 08 min
